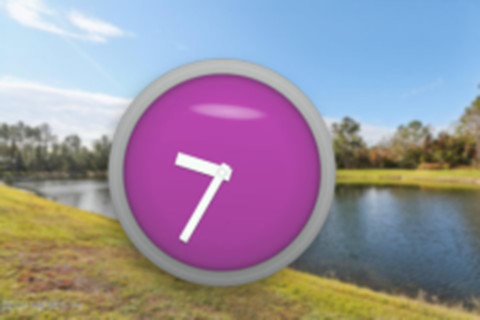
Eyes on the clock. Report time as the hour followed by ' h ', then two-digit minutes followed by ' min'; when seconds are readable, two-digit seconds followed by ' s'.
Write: 9 h 35 min
